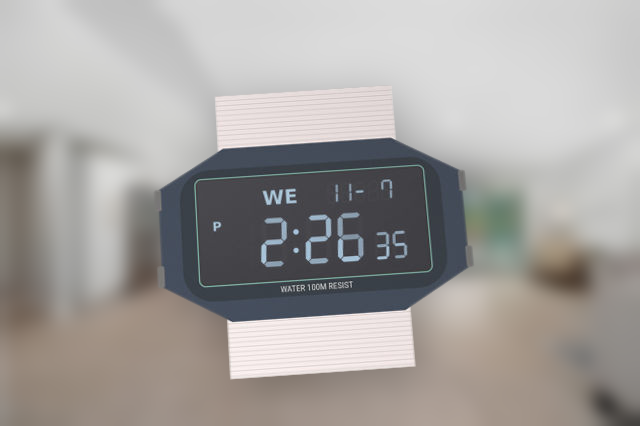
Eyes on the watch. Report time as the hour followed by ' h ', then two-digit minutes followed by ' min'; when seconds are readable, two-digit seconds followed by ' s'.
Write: 2 h 26 min 35 s
